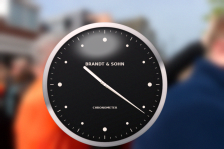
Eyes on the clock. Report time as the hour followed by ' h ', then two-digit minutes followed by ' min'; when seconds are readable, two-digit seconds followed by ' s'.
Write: 10 h 21 min
